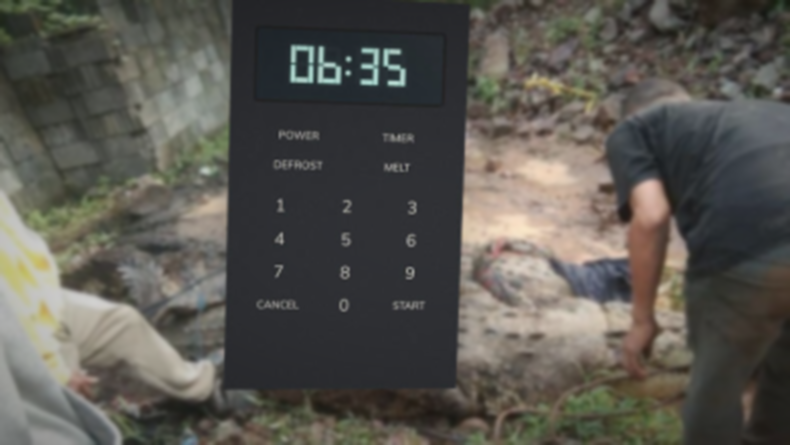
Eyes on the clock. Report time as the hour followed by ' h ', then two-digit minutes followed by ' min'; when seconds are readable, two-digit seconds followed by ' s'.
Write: 6 h 35 min
